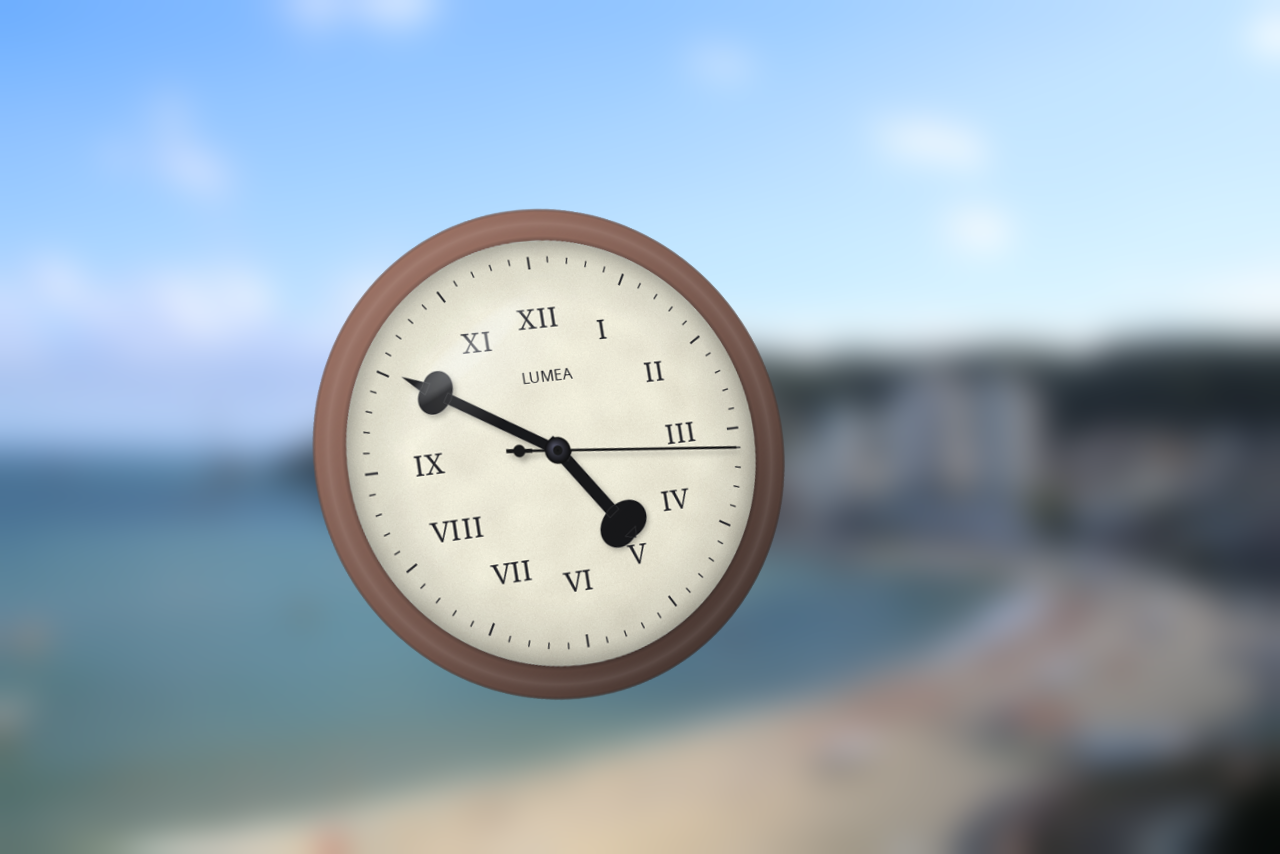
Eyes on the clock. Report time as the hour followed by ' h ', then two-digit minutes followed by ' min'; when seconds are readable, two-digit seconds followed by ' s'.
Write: 4 h 50 min 16 s
